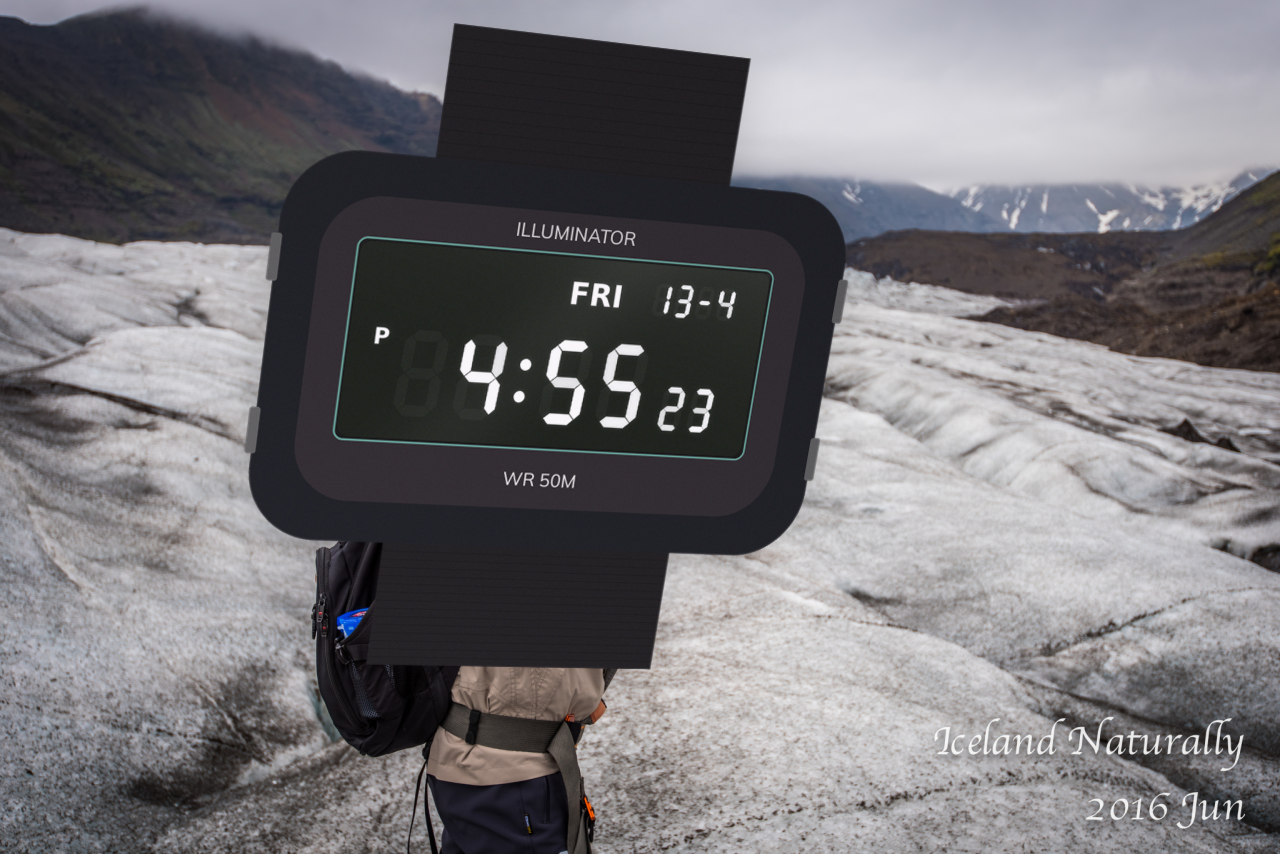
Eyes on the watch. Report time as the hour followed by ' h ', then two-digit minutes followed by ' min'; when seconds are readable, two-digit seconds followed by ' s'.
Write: 4 h 55 min 23 s
